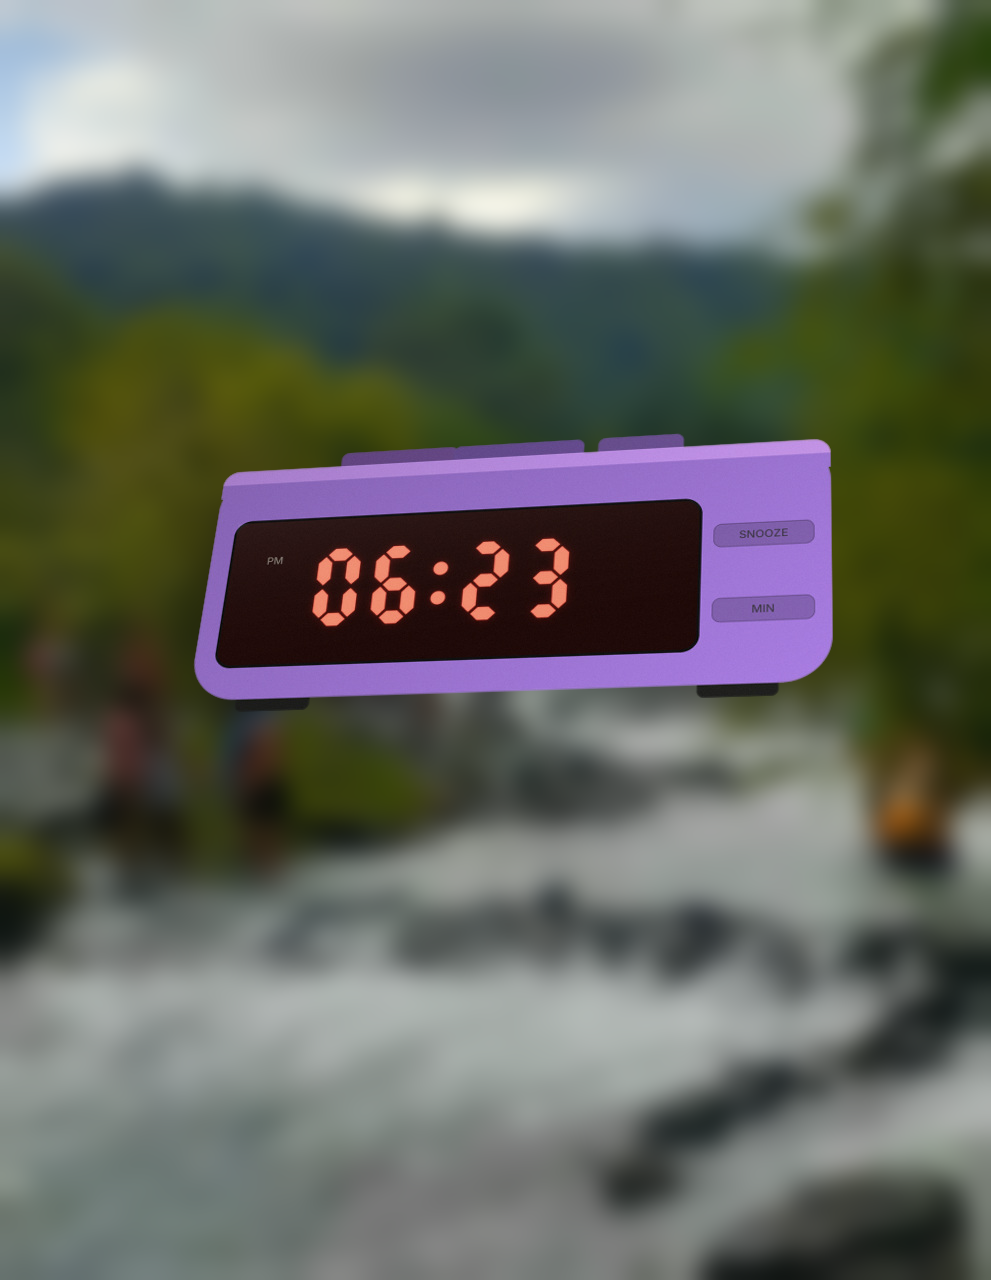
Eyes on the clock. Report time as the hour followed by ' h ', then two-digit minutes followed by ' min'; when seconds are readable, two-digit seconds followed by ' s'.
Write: 6 h 23 min
